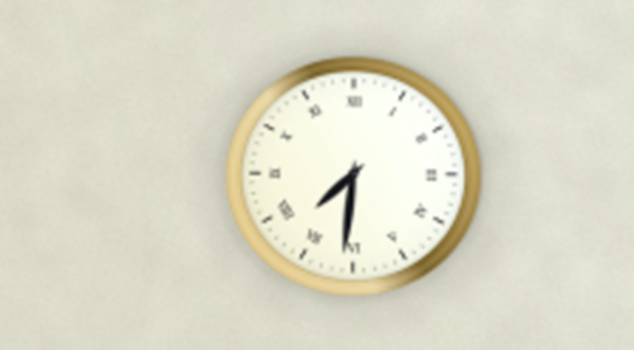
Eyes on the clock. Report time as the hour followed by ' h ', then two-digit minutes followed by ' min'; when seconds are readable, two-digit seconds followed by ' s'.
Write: 7 h 31 min
